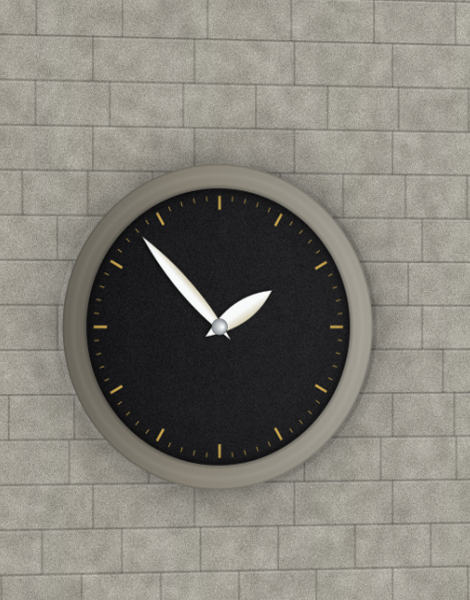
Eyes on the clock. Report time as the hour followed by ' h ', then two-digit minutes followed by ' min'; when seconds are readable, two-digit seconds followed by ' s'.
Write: 1 h 53 min
